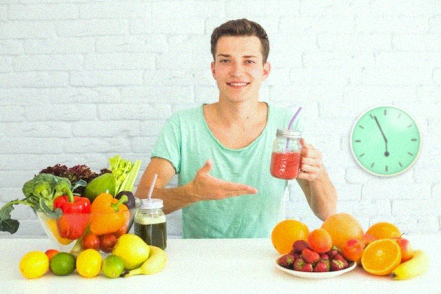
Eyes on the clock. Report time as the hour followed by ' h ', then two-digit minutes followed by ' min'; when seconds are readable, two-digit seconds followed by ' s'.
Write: 5 h 56 min
